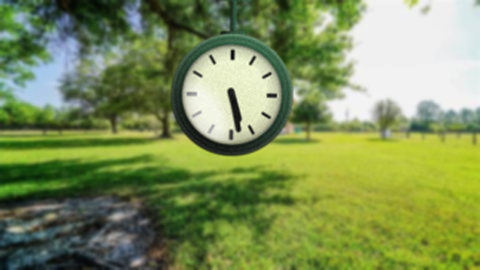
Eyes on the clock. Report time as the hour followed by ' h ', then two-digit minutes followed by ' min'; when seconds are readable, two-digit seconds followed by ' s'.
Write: 5 h 28 min
